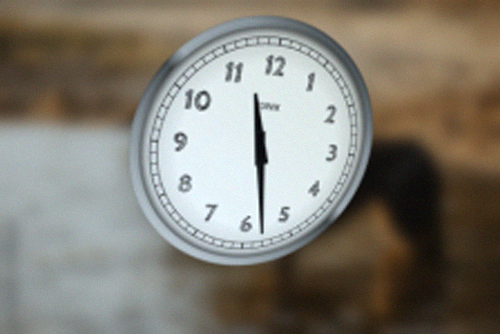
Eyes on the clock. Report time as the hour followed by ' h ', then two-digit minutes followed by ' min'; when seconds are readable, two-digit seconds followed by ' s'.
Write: 11 h 28 min
